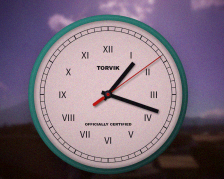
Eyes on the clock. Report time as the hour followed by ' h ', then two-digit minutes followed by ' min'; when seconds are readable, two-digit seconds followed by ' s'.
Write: 1 h 18 min 09 s
